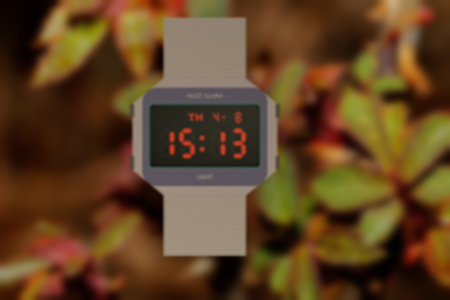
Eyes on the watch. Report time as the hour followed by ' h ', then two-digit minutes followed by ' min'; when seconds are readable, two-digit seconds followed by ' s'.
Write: 15 h 13 min
